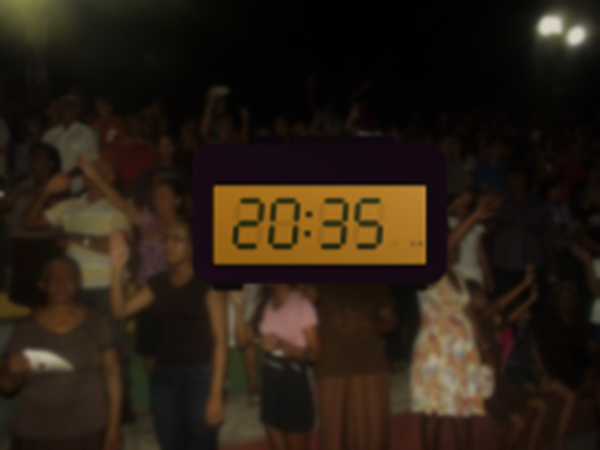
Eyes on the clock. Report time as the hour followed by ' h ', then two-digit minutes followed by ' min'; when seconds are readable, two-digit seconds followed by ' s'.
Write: 20 h 35 min
